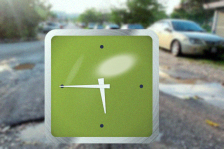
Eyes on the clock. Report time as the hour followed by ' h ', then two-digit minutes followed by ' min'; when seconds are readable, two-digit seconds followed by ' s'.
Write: 5 h 45 min
